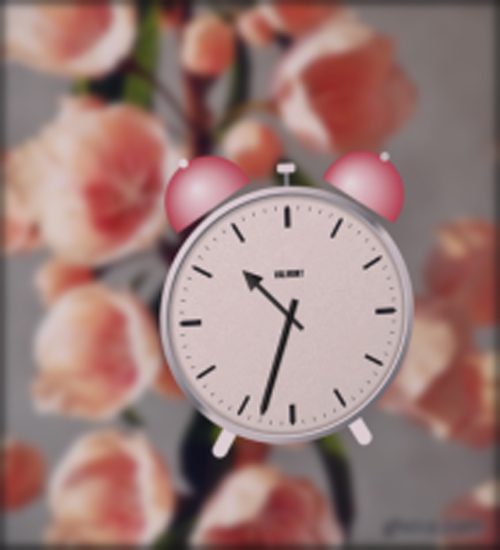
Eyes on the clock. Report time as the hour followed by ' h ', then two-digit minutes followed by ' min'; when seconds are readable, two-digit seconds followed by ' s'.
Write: 10 h 33 min
